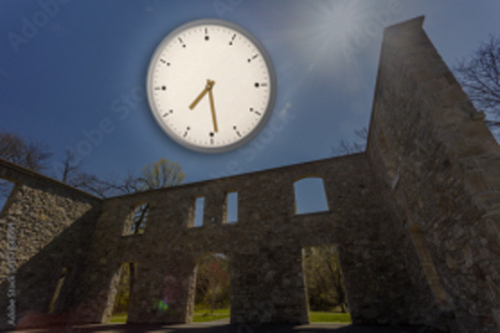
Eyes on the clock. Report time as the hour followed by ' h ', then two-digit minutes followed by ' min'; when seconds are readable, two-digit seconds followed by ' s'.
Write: 7 h 29 min
